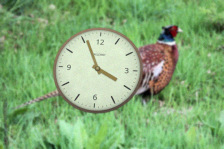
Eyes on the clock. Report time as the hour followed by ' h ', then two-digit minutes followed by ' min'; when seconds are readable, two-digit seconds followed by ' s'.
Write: 3 h 56 min
